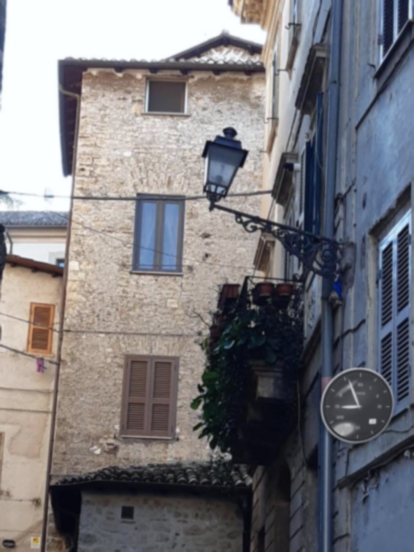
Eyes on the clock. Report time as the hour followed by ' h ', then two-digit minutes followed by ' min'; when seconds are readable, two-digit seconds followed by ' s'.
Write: 8 h 56 min
